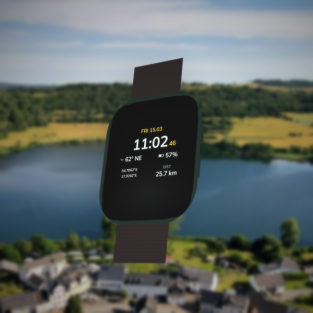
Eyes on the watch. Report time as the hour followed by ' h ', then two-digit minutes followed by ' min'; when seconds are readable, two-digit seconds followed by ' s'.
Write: 11 h 02 min
